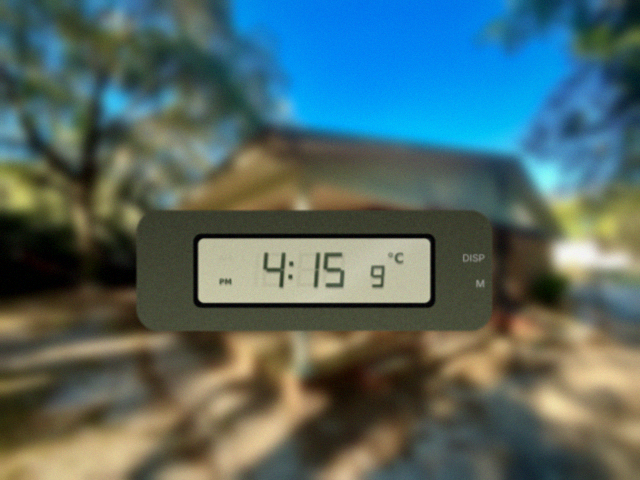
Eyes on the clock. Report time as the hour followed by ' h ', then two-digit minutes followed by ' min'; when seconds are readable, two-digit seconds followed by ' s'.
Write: 4 h 15 min
